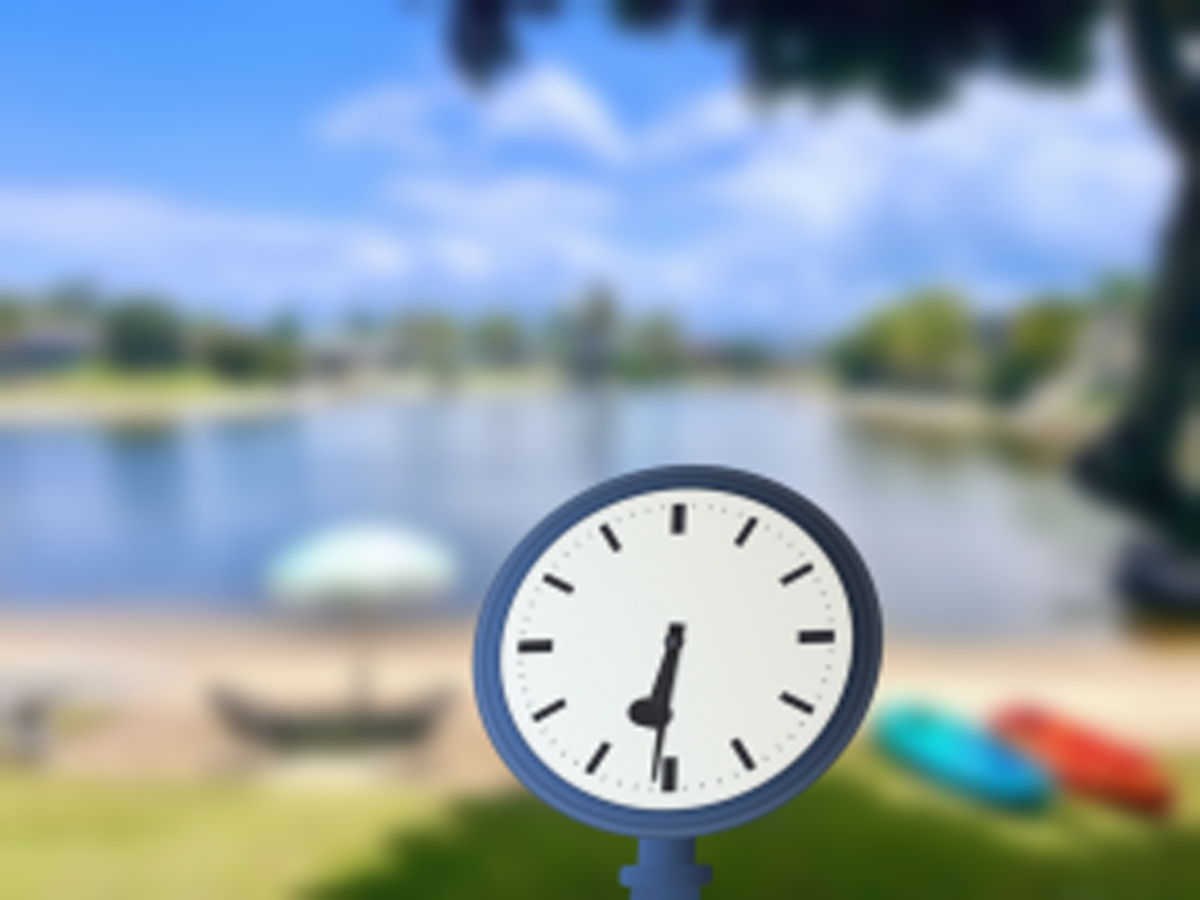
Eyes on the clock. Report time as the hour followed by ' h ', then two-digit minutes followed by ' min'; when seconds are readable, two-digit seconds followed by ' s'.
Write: 6 h 31 min
